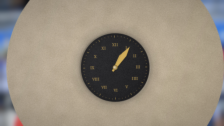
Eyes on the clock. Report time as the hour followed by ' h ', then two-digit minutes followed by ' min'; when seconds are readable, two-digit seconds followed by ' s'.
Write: 1 h 06 min
